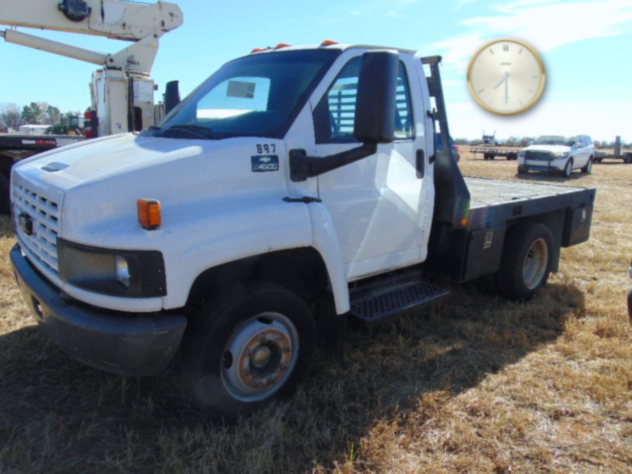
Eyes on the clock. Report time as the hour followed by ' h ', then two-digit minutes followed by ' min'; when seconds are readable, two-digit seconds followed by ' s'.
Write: 7 h 30 min
